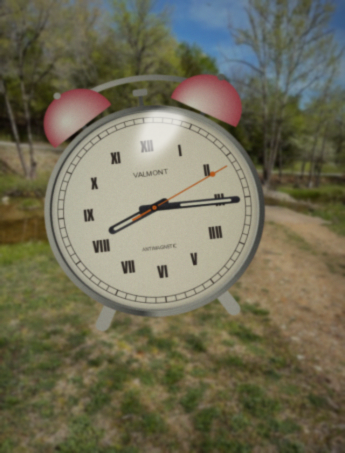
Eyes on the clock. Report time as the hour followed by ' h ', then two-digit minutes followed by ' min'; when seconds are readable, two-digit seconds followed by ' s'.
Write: 8 h 15 min 11 s
